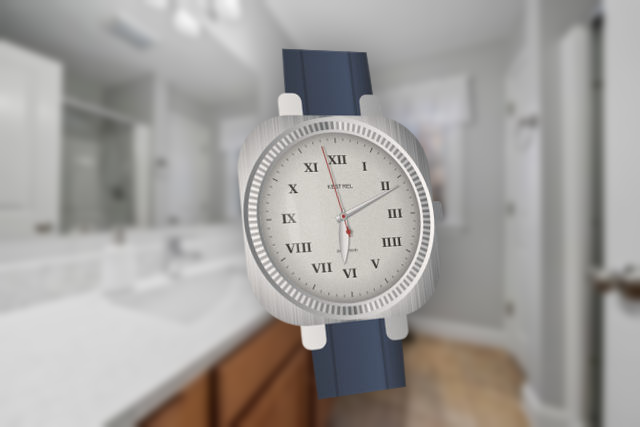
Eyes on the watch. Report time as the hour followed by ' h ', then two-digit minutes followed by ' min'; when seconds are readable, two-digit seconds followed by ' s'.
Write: 6 h 10 min 58 s
